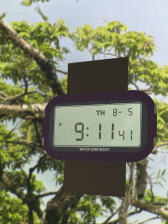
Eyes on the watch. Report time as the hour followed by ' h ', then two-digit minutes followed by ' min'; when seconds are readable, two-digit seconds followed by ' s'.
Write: 9 h 11 min 41 s
